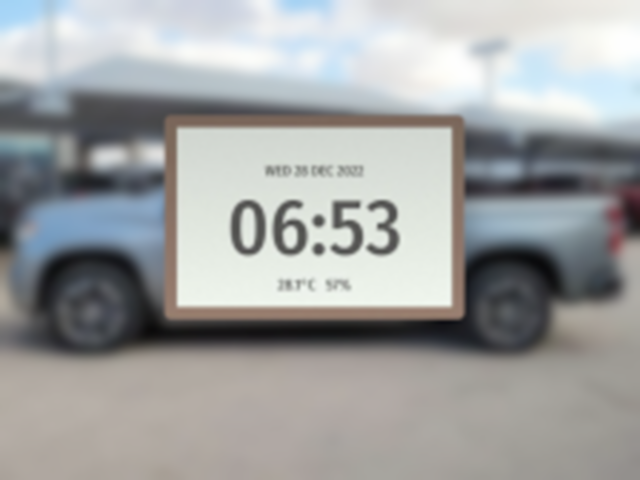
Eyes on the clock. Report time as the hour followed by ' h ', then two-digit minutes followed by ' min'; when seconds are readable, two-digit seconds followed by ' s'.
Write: 6 h 53 min
